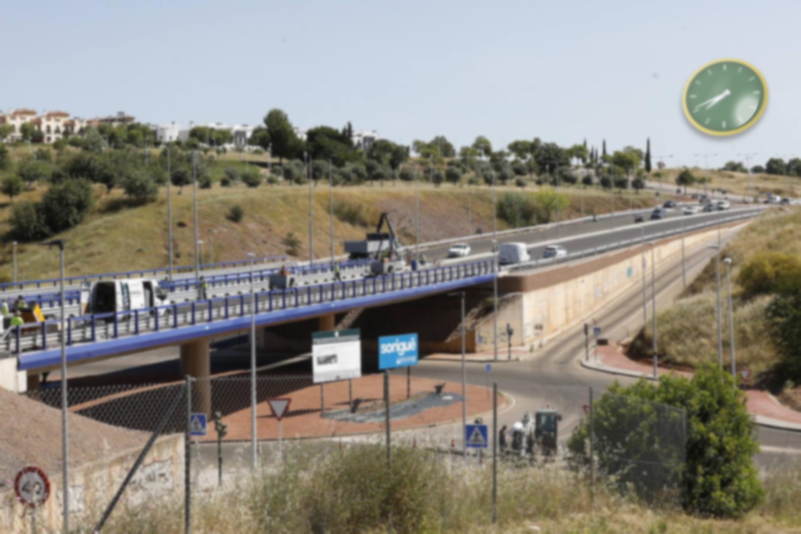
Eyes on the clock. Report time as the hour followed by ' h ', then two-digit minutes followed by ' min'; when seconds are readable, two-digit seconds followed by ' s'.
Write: 7 h 41 min
